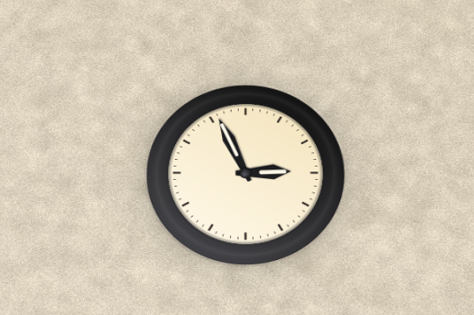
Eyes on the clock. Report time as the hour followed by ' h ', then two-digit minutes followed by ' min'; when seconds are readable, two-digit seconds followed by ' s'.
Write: 2 h 56 min
